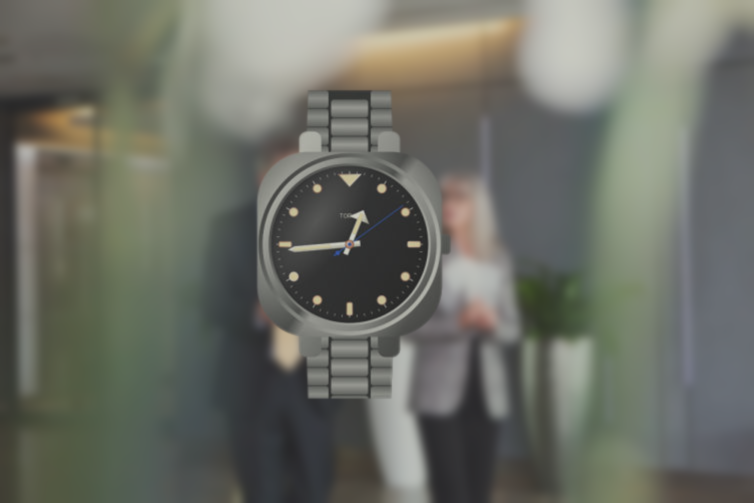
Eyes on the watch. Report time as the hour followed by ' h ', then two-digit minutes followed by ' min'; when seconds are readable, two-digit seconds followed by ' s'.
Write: 12 h 44 min 09 s
